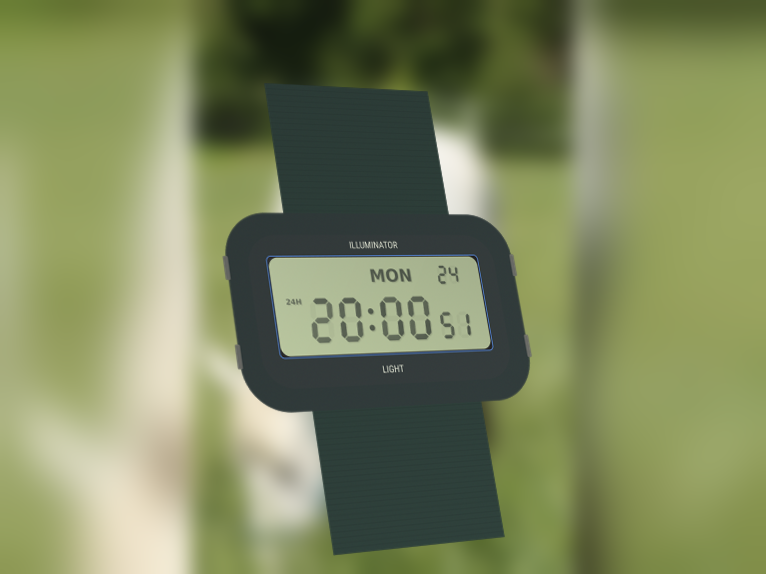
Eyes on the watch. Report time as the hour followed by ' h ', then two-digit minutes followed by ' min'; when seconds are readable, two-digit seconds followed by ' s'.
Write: 20 h 00 min 51 s
